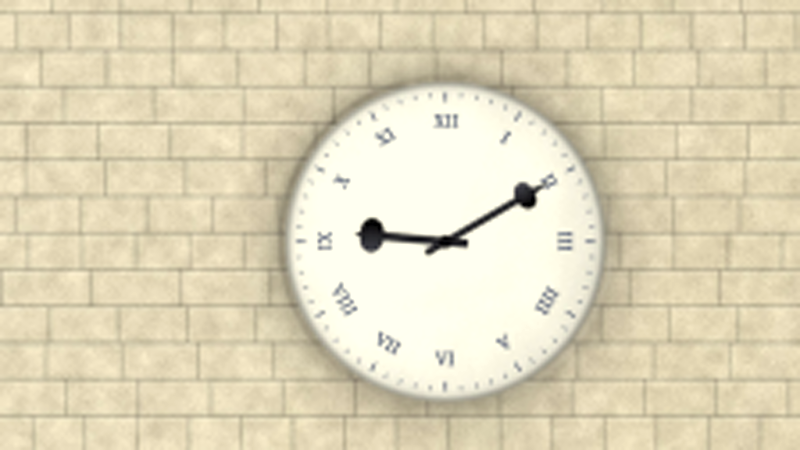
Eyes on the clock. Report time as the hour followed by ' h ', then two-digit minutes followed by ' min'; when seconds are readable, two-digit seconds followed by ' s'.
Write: 9 h 10 min
